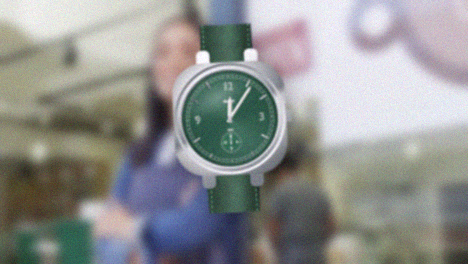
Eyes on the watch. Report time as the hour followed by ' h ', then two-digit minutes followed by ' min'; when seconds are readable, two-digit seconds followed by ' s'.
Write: 12 h 06 min
